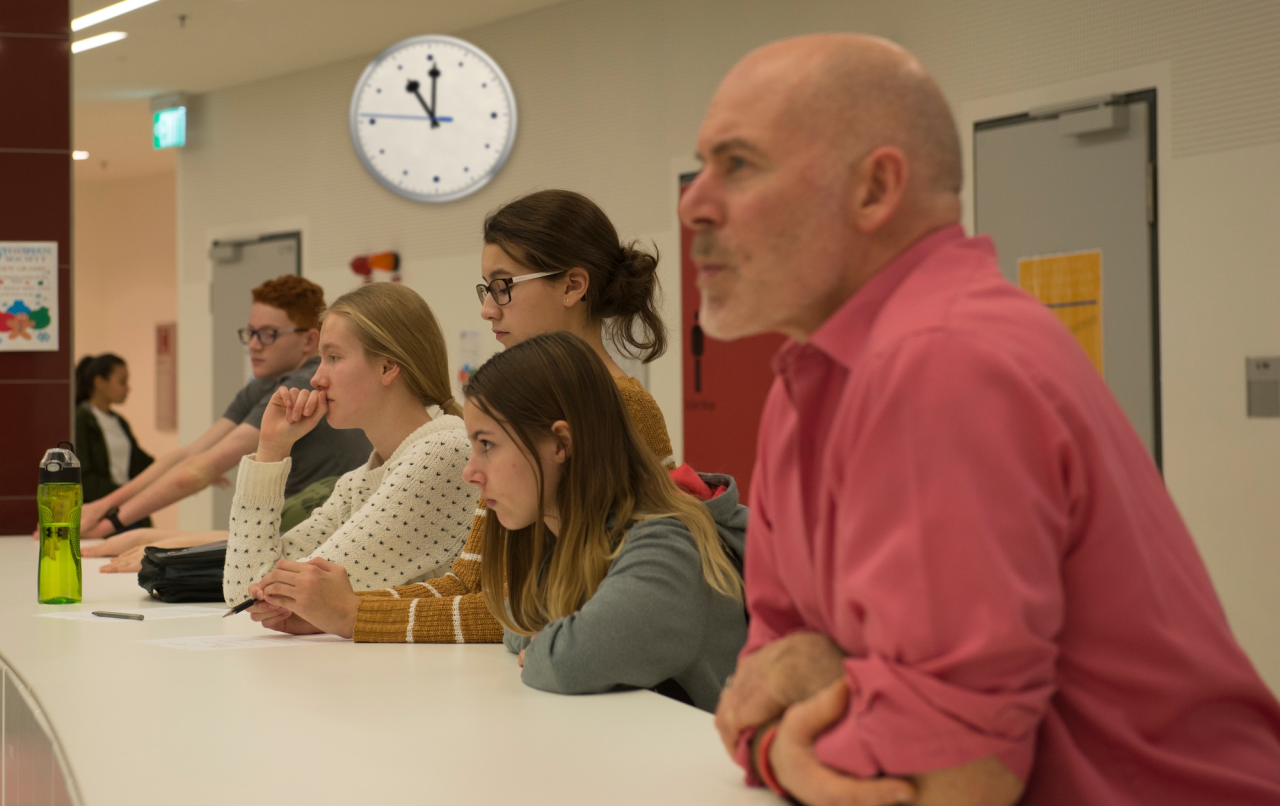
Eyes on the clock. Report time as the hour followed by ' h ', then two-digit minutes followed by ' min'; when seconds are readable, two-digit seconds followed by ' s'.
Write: 11 h 00 min 46 s
